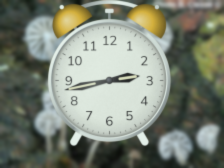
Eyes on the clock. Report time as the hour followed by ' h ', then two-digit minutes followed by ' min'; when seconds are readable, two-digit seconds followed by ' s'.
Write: 2 h 43 min
